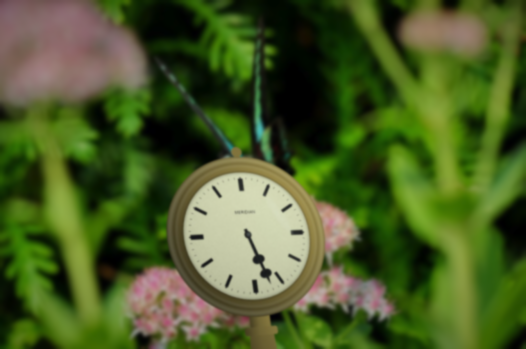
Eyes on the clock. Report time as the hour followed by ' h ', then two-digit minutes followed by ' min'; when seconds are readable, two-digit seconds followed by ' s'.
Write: 5 h 27 min
